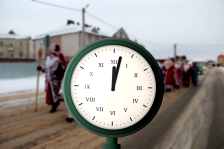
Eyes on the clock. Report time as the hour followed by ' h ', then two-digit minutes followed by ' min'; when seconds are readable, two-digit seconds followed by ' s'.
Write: 12 h 02 min
